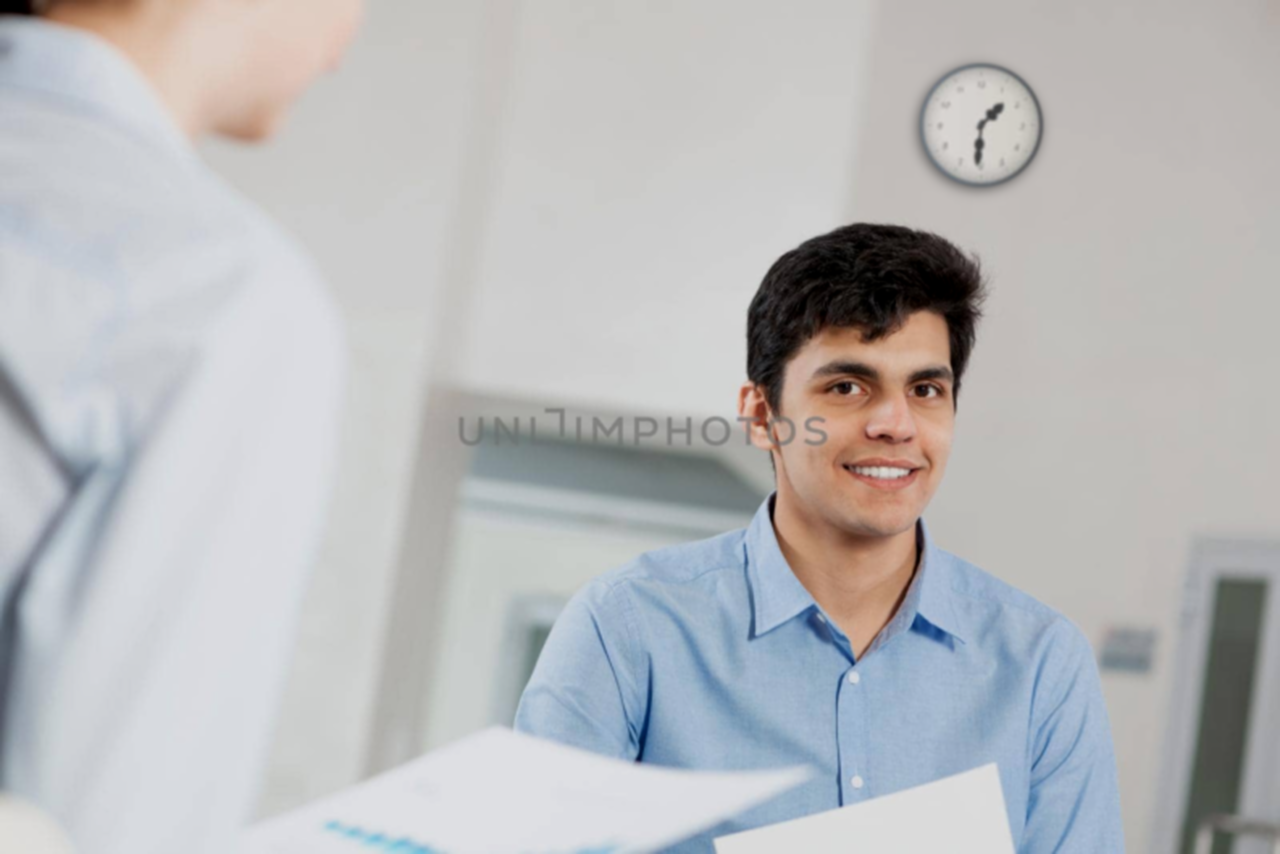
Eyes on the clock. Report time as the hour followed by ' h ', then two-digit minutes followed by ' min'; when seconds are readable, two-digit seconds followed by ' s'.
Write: 1 h 31 min
